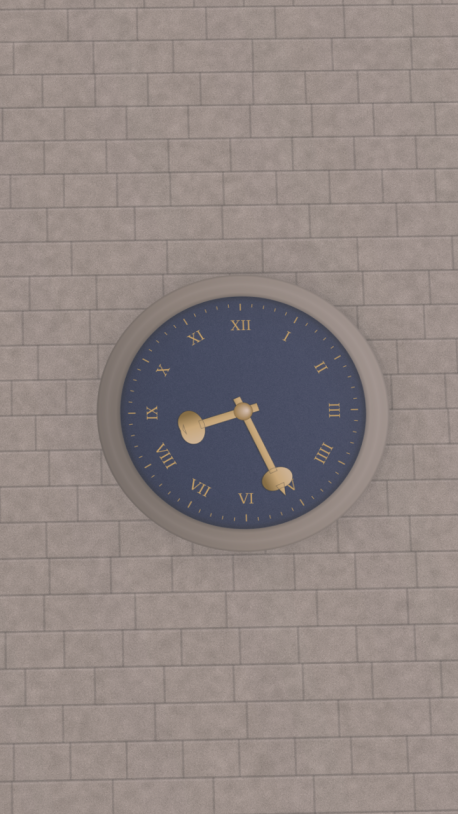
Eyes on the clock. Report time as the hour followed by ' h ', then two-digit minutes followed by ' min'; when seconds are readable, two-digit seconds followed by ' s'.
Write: 8 h 26 min
